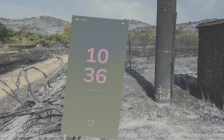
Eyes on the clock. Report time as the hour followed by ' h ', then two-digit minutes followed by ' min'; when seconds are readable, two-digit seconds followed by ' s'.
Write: 10 h 36 min
